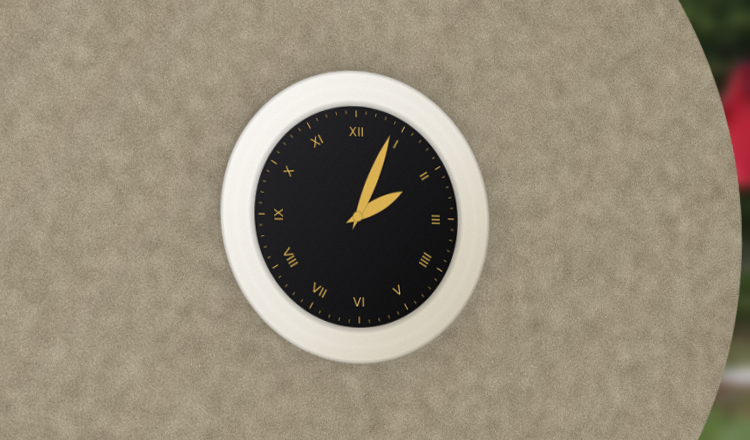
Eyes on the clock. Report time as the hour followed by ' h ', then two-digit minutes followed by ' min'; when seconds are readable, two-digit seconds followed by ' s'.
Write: 2 h 04 min
